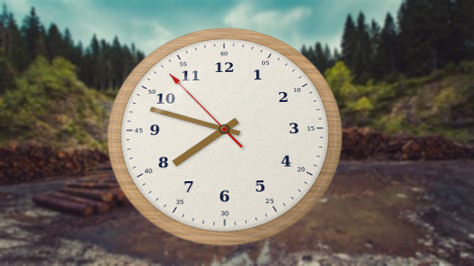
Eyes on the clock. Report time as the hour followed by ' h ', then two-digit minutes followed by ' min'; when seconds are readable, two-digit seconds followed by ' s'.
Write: 7 h 47 min 53 s
